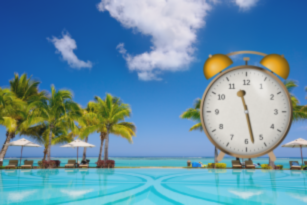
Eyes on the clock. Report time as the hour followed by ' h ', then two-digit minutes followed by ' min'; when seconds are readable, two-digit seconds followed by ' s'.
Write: 11 h 28 min
